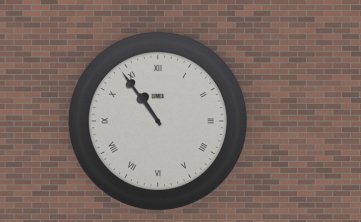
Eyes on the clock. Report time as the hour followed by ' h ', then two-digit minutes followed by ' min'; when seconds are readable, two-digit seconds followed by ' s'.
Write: 10 h 54 min
